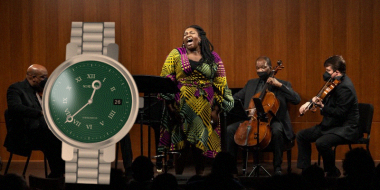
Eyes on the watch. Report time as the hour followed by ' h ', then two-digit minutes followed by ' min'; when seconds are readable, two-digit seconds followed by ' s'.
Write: 12 h 38 min
